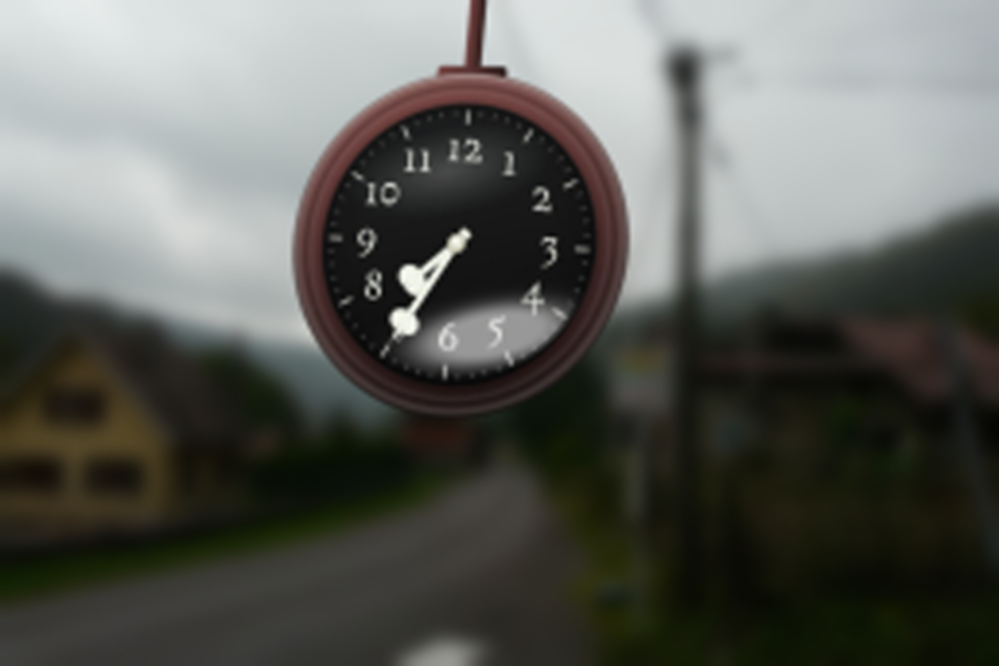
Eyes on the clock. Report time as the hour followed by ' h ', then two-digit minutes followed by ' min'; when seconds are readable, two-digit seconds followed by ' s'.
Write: 7 h 35 min
